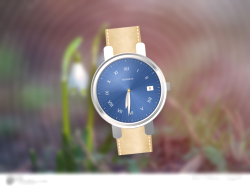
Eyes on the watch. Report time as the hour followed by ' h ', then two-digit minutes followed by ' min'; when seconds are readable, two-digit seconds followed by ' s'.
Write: 6 h 31 min
